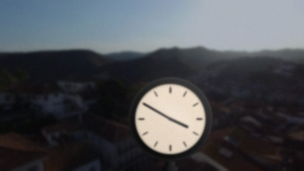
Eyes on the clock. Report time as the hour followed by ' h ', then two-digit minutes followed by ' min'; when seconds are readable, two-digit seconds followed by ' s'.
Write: 3 h 50 min
